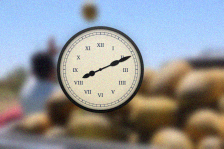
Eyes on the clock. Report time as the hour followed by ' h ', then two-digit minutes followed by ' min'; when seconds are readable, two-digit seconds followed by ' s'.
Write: 8 h 11 min
